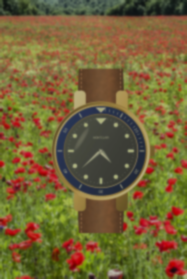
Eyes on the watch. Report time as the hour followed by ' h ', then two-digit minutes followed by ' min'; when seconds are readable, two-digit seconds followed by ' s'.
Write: 4 h 38 min
